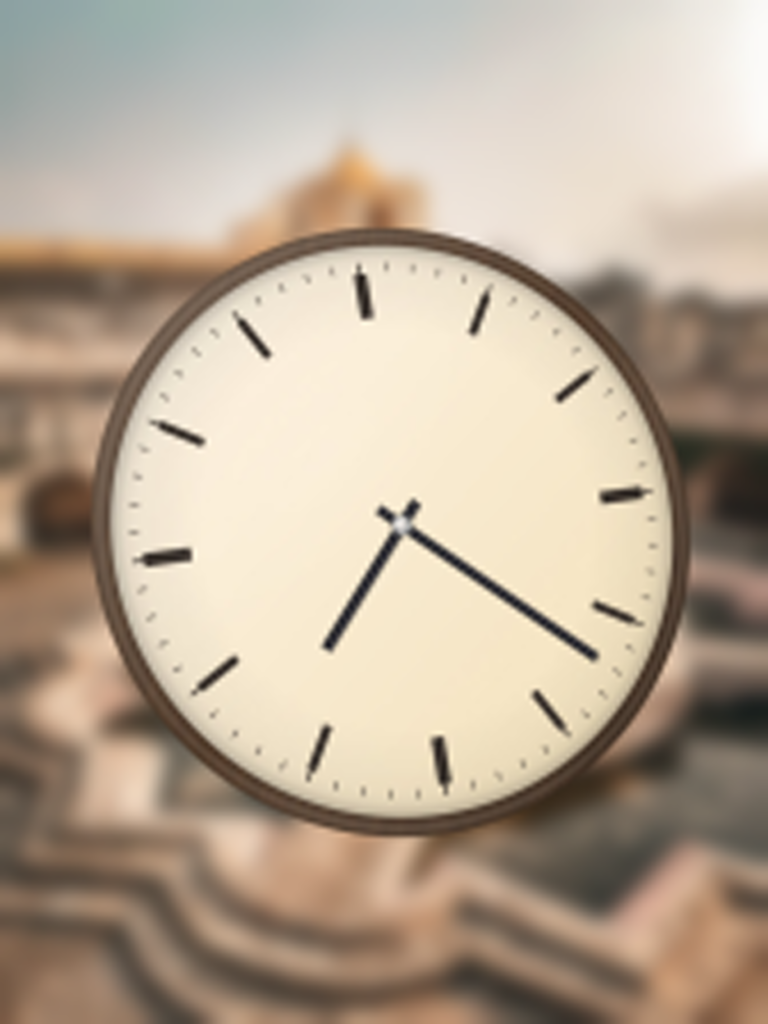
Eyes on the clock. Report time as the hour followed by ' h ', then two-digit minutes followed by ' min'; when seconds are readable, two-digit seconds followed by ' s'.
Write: 7 h 22 min
